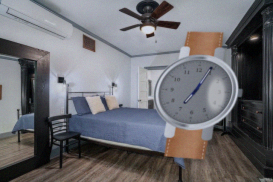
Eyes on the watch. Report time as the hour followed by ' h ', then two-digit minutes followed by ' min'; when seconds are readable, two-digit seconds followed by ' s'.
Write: 7 h 04 min
